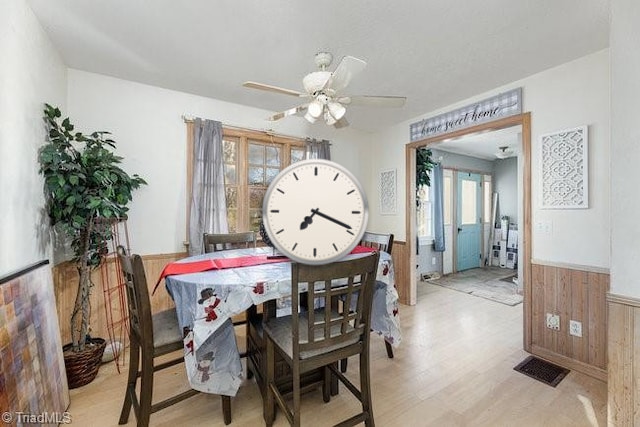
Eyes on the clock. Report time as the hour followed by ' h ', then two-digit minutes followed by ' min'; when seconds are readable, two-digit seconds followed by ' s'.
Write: 7 h 19 min
